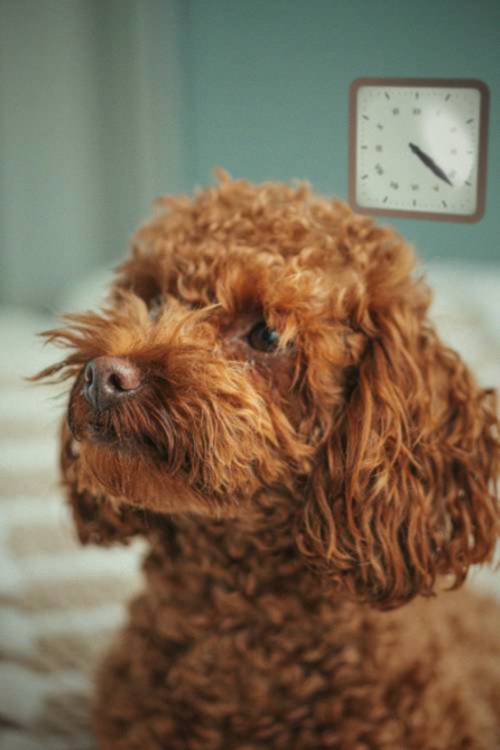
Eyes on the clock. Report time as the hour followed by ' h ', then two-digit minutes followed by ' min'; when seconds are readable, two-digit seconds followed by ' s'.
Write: 4 h 22 min
